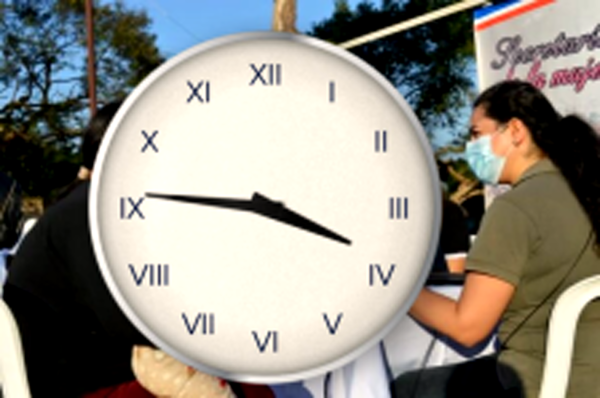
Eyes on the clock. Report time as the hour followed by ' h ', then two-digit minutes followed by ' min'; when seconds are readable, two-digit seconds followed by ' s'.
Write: 3 h 46 min
